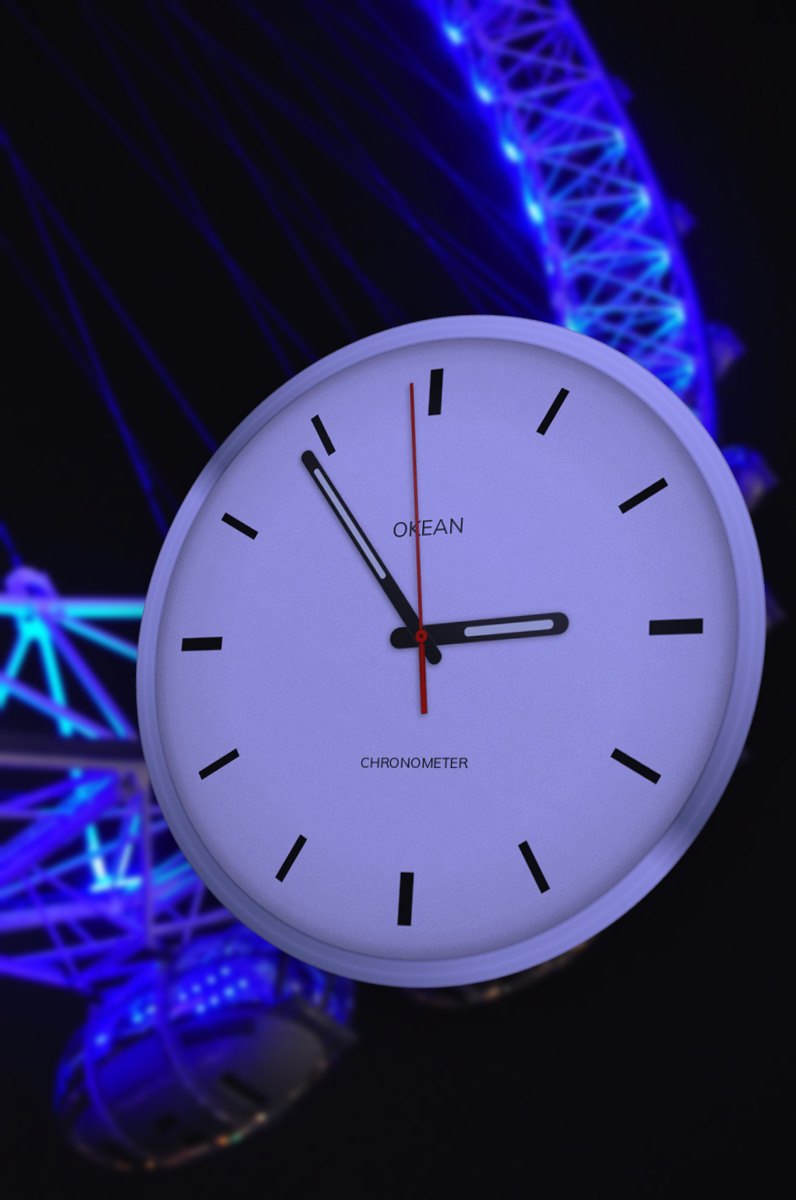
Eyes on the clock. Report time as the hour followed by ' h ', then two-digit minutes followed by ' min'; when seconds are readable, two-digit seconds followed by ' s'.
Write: 2 h 53 min 59 s
